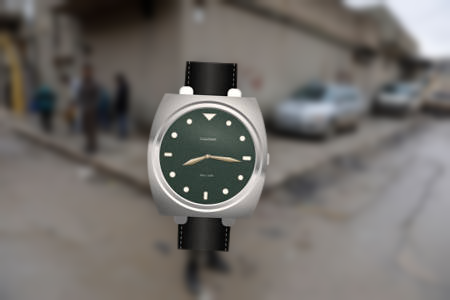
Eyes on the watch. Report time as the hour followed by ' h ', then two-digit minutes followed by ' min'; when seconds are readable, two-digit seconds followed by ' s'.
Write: 8 h 16 min
